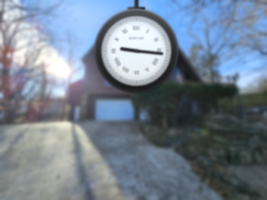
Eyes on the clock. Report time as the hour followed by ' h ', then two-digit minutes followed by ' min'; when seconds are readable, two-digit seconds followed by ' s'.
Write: 9 h 16 min
